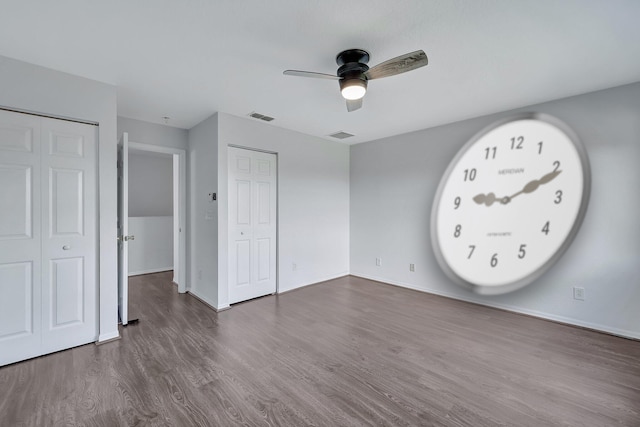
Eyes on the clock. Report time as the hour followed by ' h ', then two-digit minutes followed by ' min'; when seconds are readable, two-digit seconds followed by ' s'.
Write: 9 h 11 min
